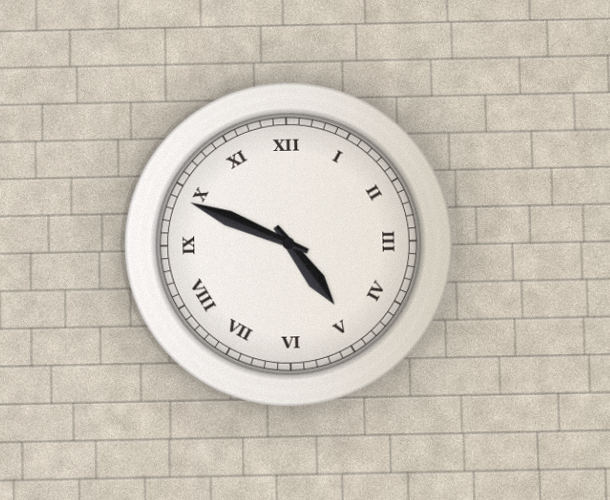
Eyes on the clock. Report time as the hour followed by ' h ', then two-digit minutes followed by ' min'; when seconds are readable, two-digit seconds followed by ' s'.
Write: 4 h 49 min
